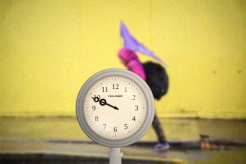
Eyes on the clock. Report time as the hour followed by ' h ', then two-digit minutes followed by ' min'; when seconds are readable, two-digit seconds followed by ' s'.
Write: 9 h 49 min
